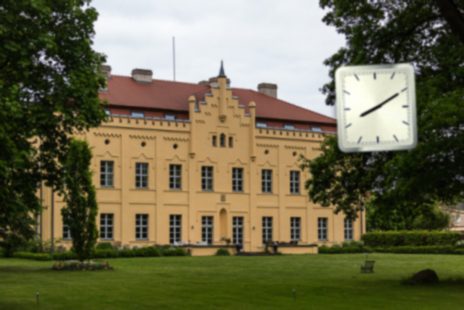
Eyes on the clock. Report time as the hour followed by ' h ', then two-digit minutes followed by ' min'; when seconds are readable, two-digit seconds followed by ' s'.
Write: 8 h 10 min
